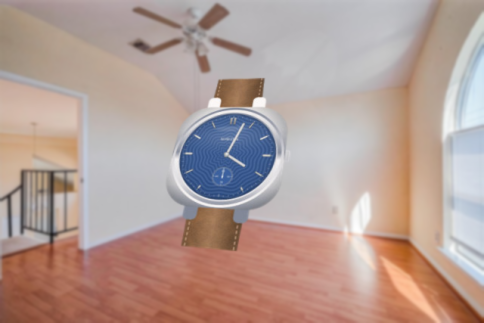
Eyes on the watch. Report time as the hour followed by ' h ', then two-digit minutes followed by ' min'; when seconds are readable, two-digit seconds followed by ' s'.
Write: 4 h 03 min
